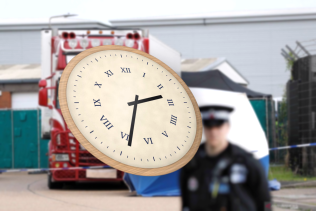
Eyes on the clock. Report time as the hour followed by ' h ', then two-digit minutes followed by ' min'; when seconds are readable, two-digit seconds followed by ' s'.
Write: 2 h 34 min
